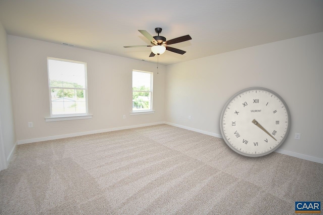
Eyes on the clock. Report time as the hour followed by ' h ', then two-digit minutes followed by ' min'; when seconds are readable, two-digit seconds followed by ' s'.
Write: 4 h 22 min
